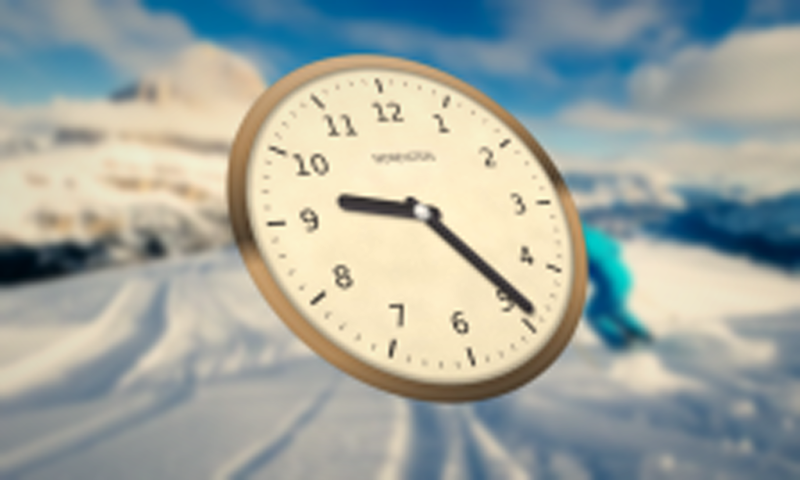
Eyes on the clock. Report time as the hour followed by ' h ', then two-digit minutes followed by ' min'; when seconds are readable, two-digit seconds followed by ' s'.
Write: 9 h 24 min
